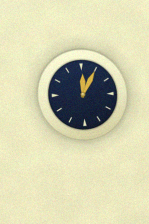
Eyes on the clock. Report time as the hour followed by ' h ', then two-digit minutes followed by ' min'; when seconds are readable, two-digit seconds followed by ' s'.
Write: 12 h 05 min
